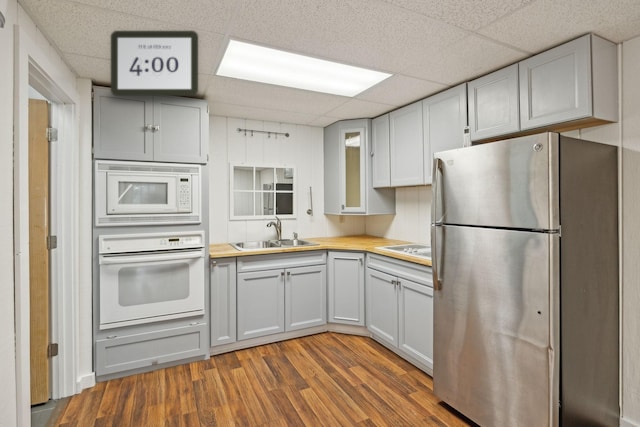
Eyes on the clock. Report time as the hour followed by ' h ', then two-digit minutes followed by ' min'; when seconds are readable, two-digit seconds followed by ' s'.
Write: 4 h 00 min
